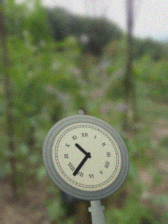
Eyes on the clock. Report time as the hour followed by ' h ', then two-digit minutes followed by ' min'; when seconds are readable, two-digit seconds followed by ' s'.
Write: 10 h 37 min
